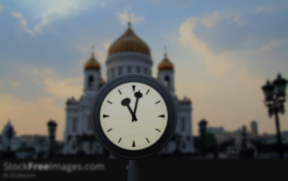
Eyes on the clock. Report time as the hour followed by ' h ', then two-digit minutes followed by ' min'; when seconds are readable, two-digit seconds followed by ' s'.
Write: 11 h 02 min
